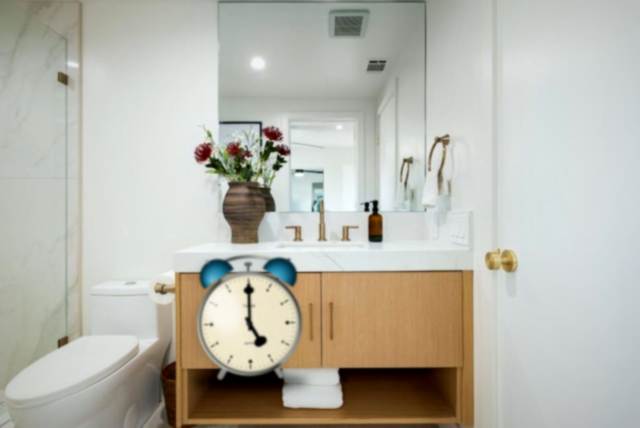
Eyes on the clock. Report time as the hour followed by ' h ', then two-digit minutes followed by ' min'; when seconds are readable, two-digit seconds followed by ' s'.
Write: 5 h 00 min
